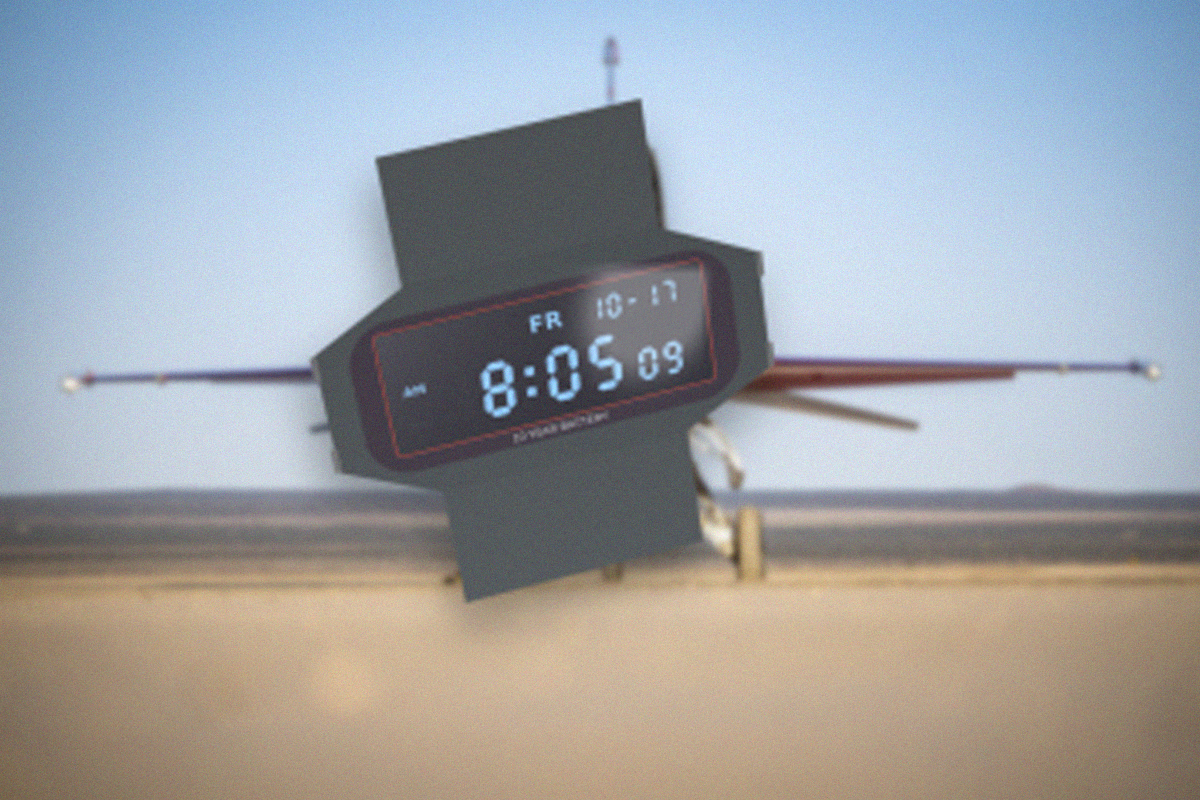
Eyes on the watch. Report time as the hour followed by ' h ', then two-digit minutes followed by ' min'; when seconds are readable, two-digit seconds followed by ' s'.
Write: 8 h 05 min 09 s
